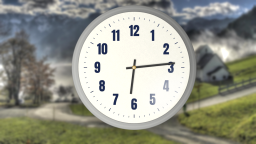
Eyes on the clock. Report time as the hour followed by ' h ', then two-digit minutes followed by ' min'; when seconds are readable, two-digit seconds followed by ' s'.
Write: 6 h 14 min
